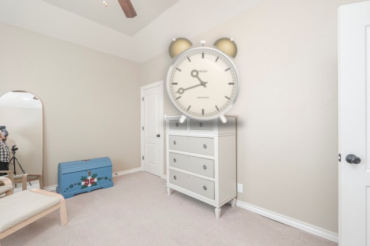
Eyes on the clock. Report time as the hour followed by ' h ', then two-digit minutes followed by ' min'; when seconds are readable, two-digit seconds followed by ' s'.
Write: 10 h 42 min
